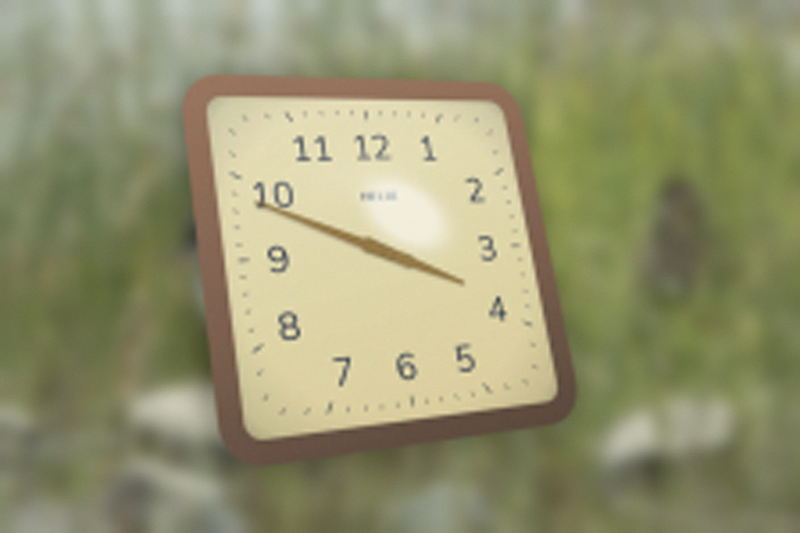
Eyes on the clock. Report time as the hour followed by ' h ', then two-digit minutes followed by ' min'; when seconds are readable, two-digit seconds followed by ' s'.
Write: 3 h 49 min
